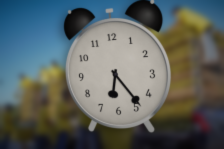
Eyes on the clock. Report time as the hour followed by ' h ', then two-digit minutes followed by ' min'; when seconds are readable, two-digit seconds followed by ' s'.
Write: 6 h 24 min
